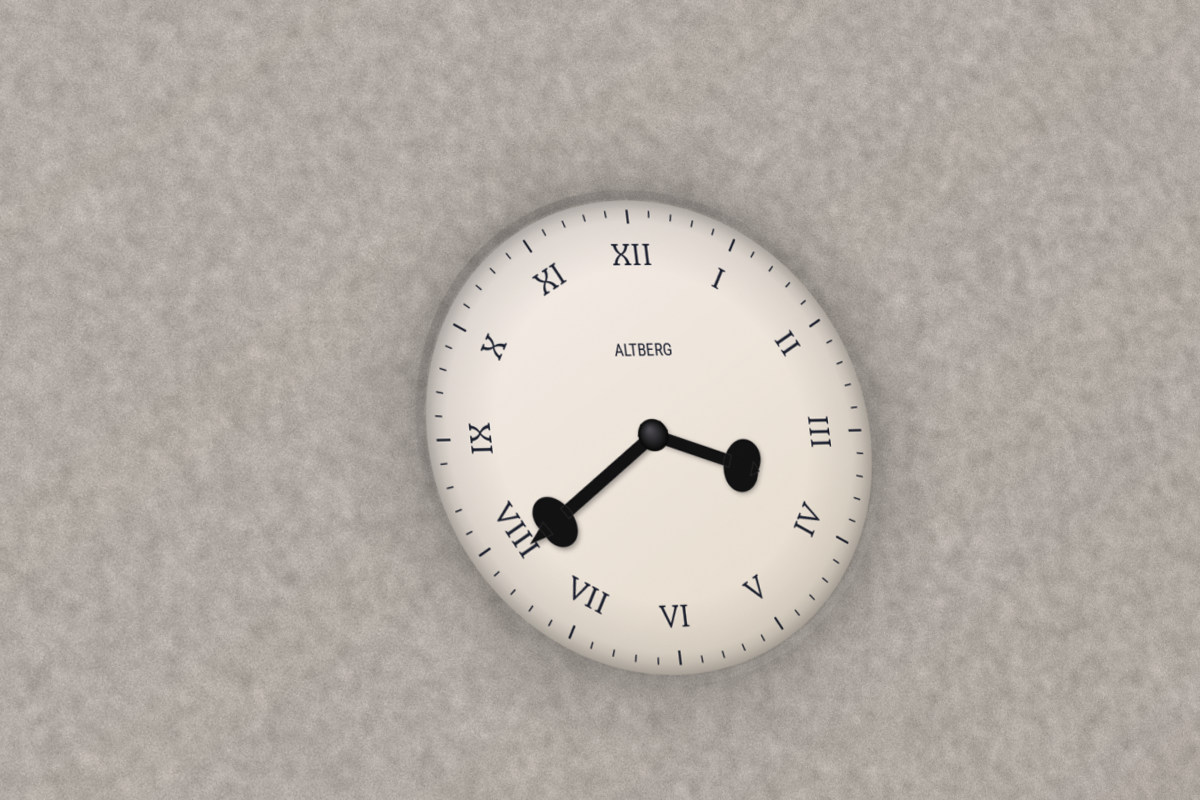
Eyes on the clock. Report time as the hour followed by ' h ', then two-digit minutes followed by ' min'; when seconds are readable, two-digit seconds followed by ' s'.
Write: 3 h 39 min
